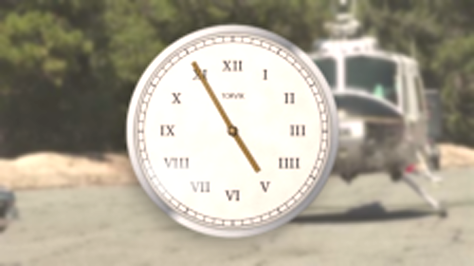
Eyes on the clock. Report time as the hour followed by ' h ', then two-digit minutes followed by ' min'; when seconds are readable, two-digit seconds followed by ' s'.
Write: 4 h 55 min
